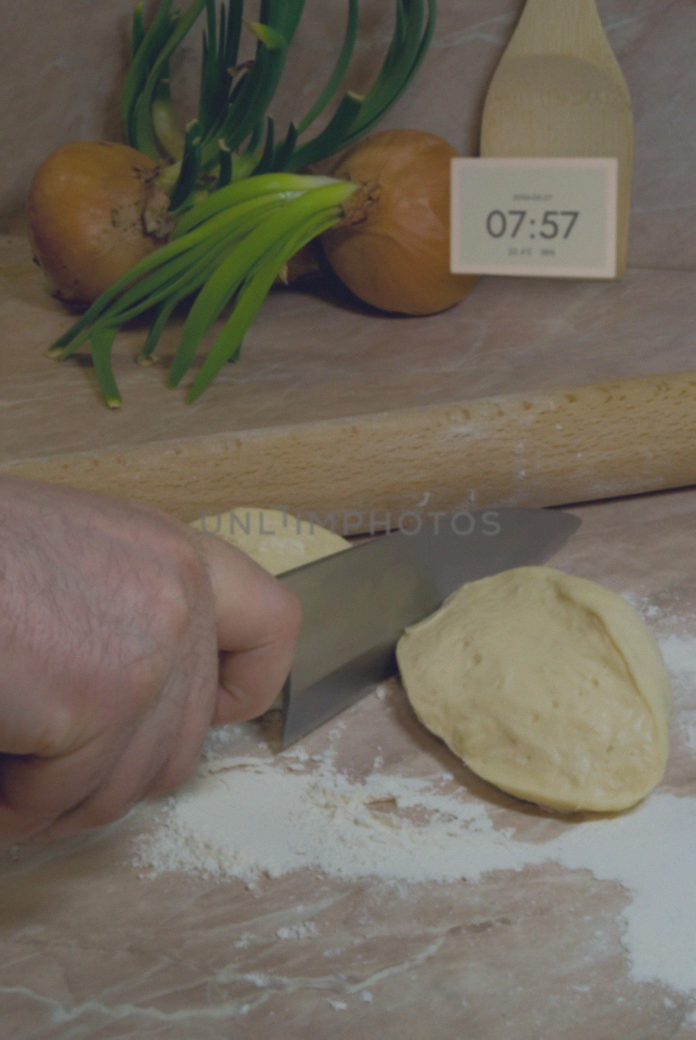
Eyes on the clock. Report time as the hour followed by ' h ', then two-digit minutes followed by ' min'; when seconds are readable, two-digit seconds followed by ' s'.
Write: 7 h 57 min
